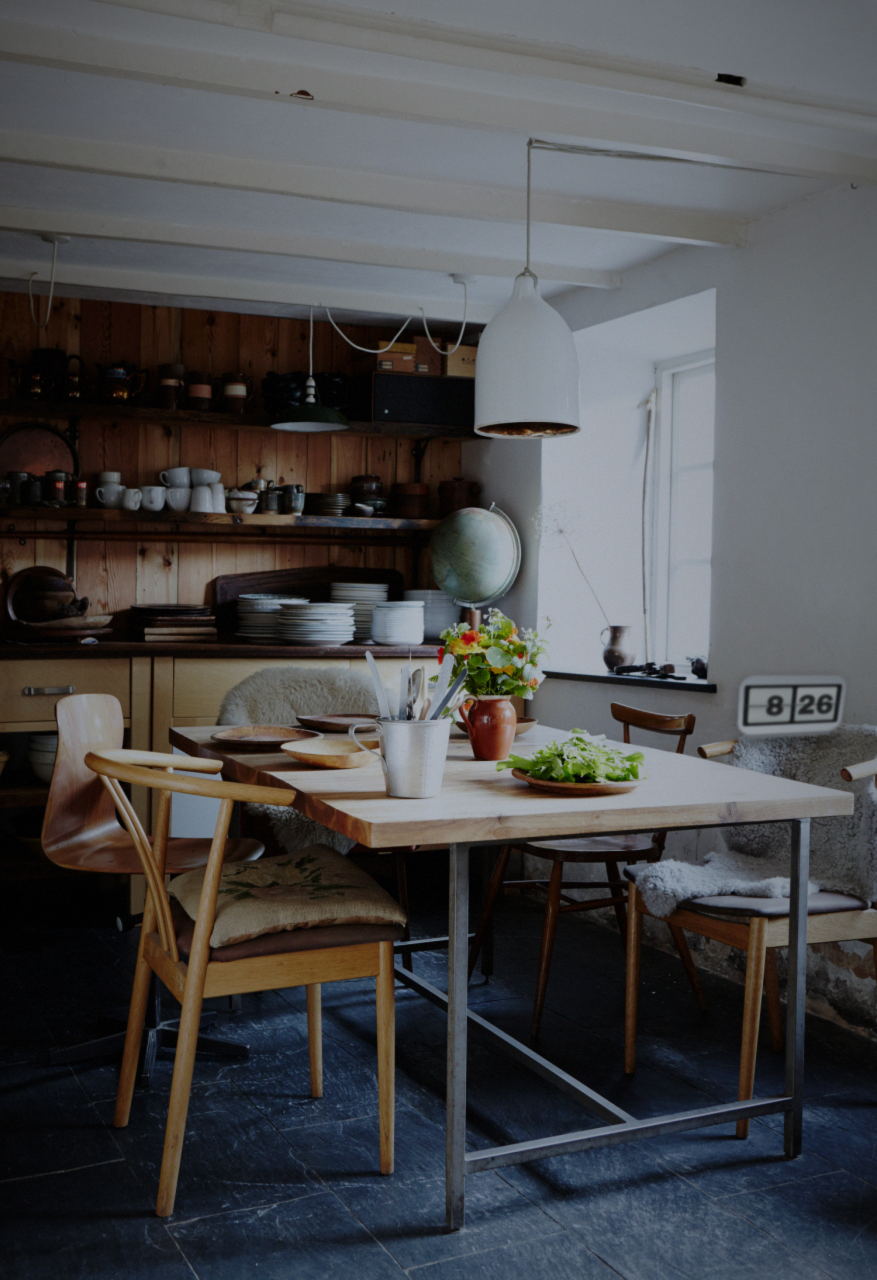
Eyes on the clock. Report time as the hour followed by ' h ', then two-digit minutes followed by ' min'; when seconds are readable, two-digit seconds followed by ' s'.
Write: 8 h 26 min
